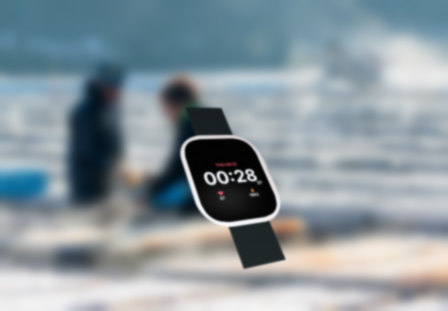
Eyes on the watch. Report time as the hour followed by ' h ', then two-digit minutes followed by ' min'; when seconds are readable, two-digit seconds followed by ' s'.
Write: 0 h 28 min
